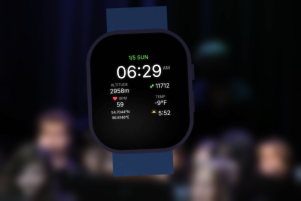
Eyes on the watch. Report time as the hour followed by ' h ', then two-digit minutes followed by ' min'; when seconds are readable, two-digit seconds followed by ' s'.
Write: 6 h 29 min
